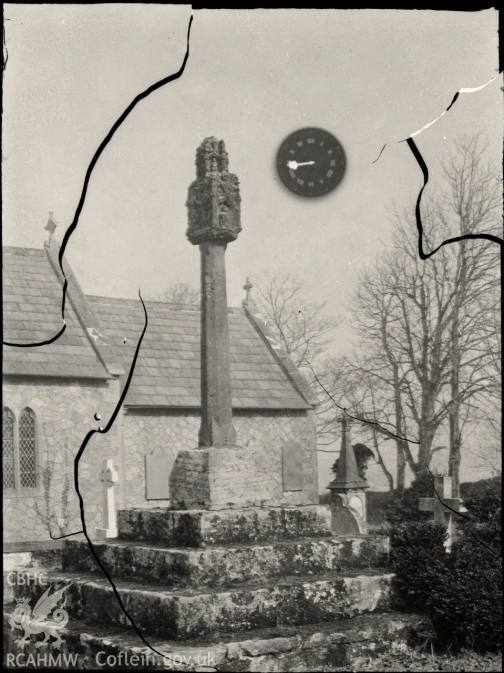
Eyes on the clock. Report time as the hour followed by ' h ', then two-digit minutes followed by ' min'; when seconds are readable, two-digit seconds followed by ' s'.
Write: 8 h 44 min
